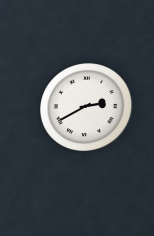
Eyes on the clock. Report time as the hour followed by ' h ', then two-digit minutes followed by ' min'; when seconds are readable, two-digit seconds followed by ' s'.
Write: 2 h 40 min
